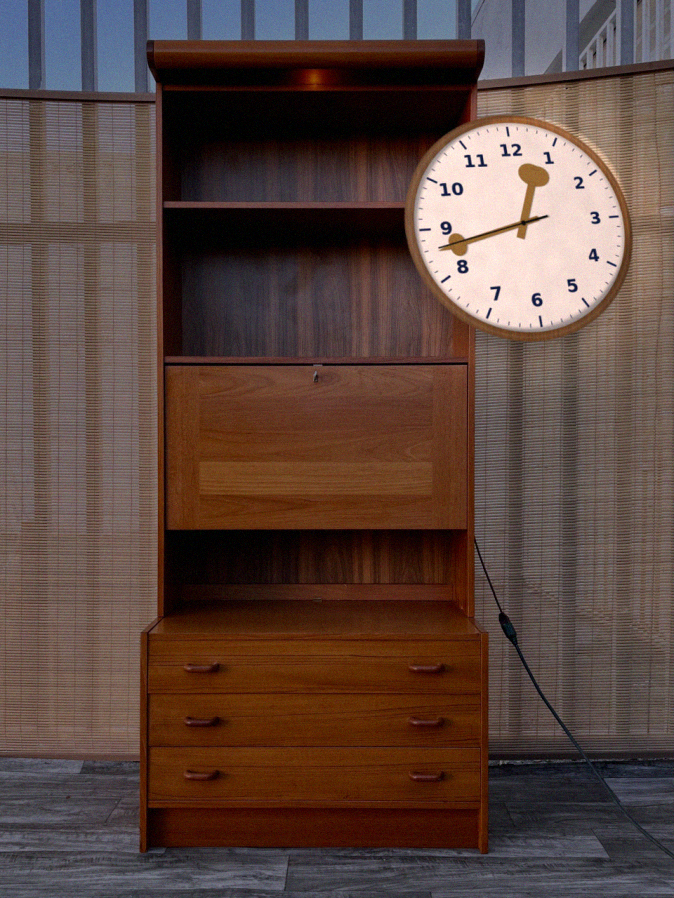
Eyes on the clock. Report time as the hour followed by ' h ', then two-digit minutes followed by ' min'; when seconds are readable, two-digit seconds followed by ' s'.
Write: 12 h 42 min 43 s
